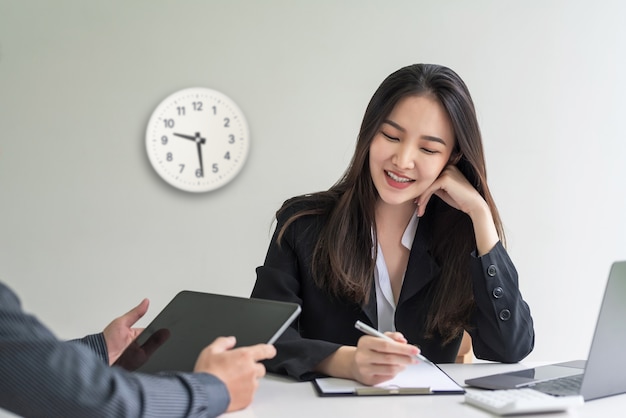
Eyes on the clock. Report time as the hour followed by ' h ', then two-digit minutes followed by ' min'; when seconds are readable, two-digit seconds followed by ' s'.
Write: 9 h 29 min
